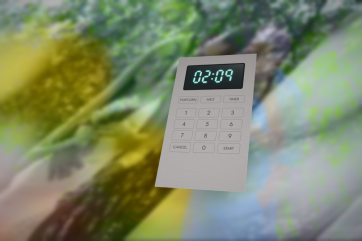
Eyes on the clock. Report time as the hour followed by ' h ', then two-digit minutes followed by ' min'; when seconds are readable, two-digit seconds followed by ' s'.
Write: 2 h 09 min
